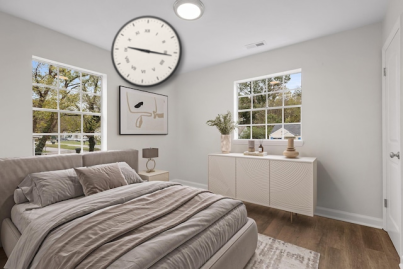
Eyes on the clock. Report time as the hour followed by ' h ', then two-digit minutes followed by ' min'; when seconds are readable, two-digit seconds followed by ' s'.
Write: 9 h 16 min
